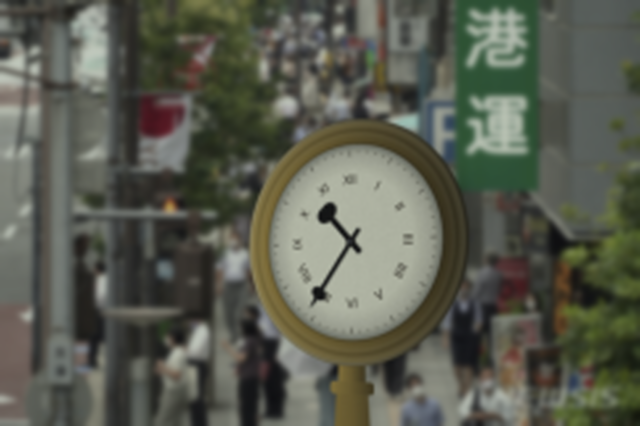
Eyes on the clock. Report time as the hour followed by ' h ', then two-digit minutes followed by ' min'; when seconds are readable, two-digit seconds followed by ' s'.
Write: 10 h 36 min
